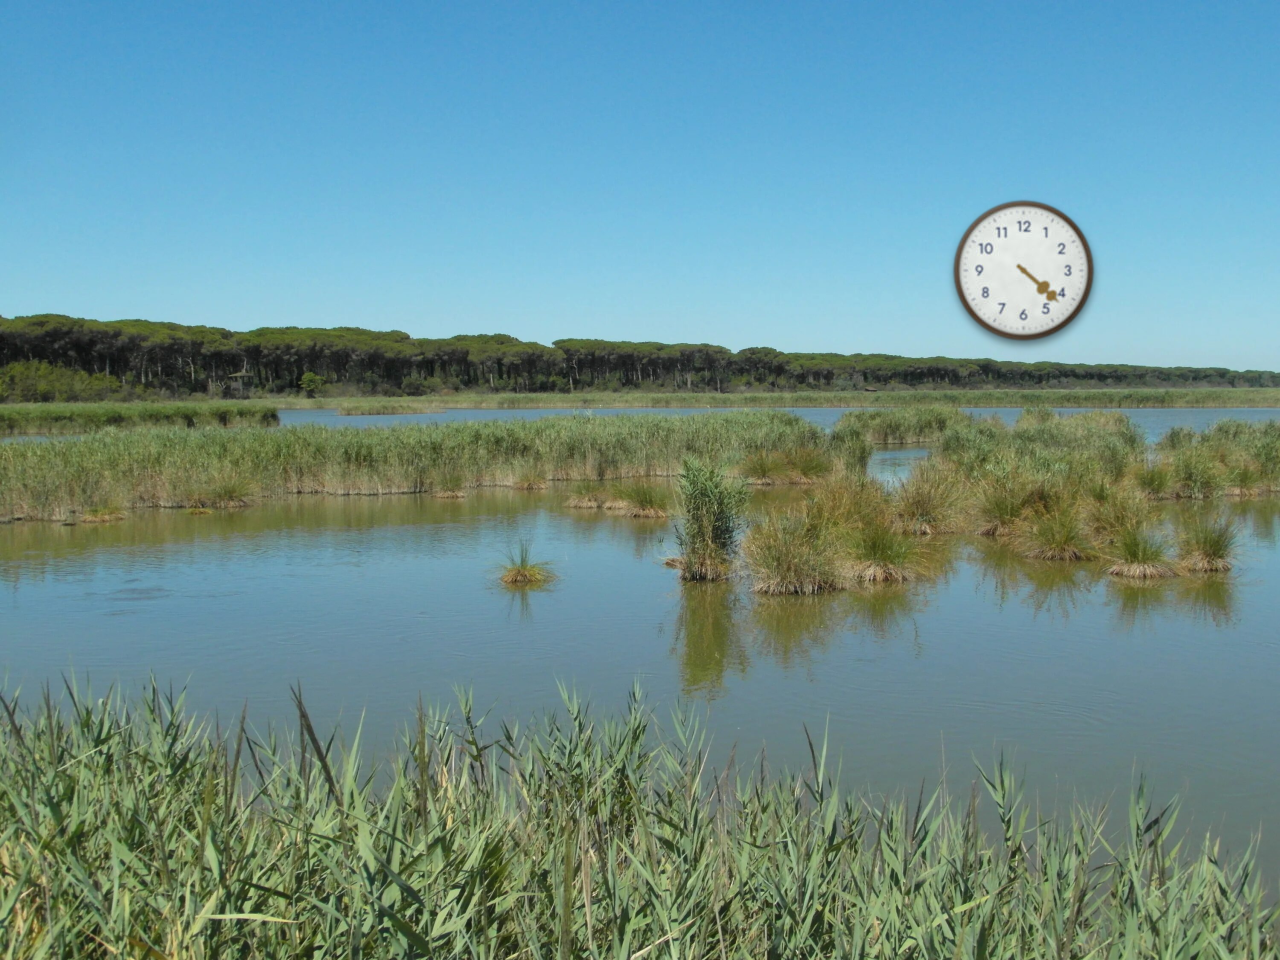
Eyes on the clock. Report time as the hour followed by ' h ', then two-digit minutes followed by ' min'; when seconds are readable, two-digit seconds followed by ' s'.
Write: 4 h 22 min
